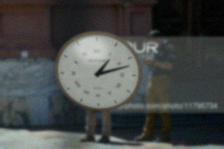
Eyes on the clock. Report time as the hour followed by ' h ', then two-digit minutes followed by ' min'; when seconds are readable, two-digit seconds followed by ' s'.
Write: 1 h 12 min
